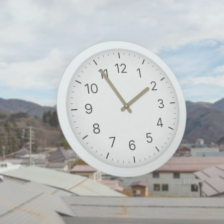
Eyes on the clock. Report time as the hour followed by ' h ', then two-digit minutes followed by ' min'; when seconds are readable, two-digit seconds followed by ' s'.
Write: 1 h 55 min
